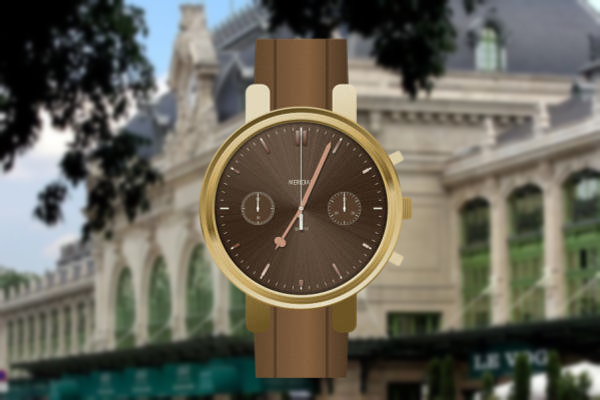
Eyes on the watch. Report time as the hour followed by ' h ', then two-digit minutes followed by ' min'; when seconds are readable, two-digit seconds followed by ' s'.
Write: 7 h 04 min
